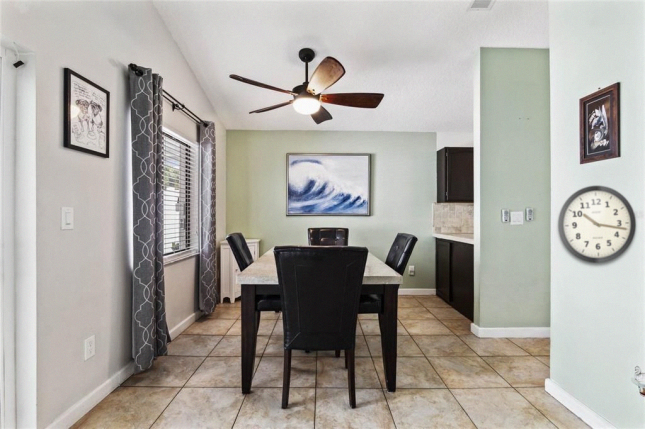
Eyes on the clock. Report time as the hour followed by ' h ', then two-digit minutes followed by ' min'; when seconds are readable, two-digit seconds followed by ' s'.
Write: 10 h 17 min
